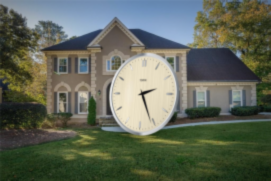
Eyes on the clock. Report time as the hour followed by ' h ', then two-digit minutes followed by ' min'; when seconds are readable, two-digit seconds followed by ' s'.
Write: 2 h 26 min
